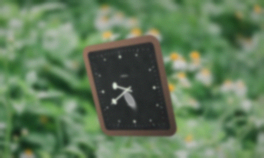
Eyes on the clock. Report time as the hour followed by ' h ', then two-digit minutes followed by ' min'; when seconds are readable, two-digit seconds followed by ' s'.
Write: 9 h 40 min
